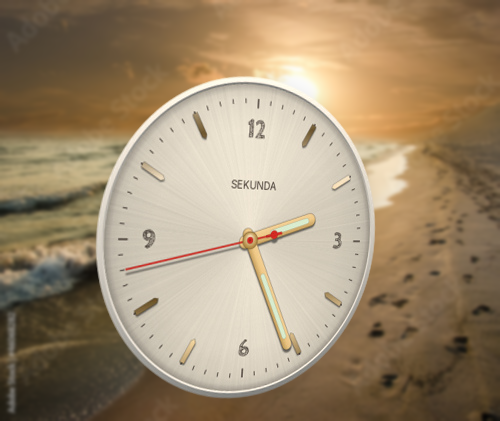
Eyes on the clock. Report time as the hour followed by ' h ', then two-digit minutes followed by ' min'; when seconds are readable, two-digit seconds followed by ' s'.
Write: 2 h 25 min 43 s
